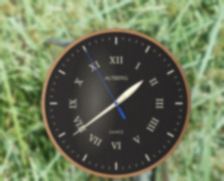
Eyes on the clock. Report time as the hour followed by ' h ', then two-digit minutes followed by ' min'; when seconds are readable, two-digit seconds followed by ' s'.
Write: 1 h 38 min 55 s
